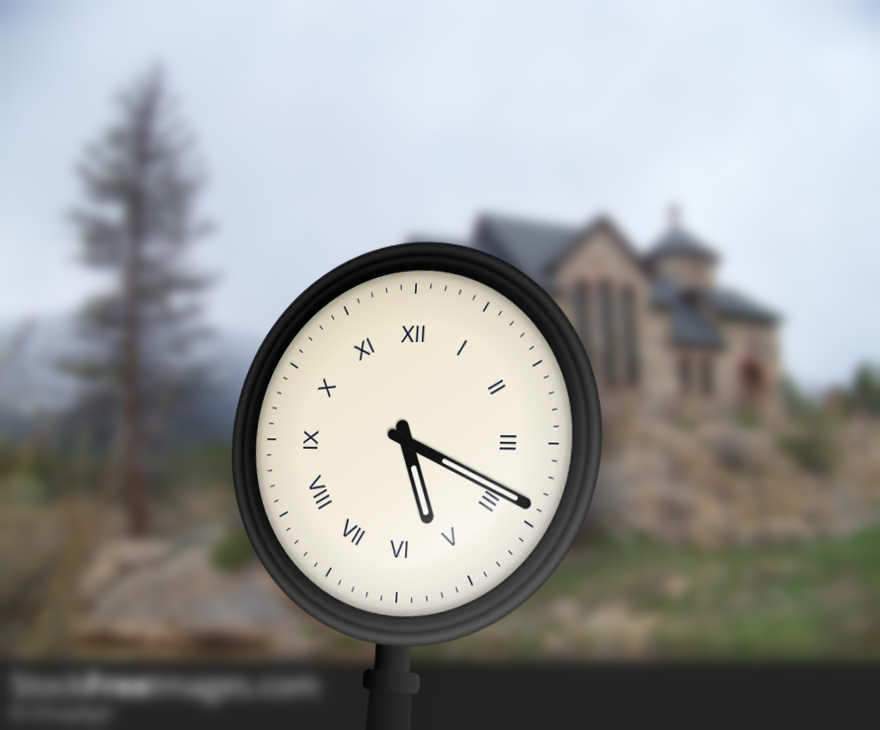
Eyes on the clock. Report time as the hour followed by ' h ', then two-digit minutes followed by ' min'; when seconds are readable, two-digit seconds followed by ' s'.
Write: 5 h 19 min
